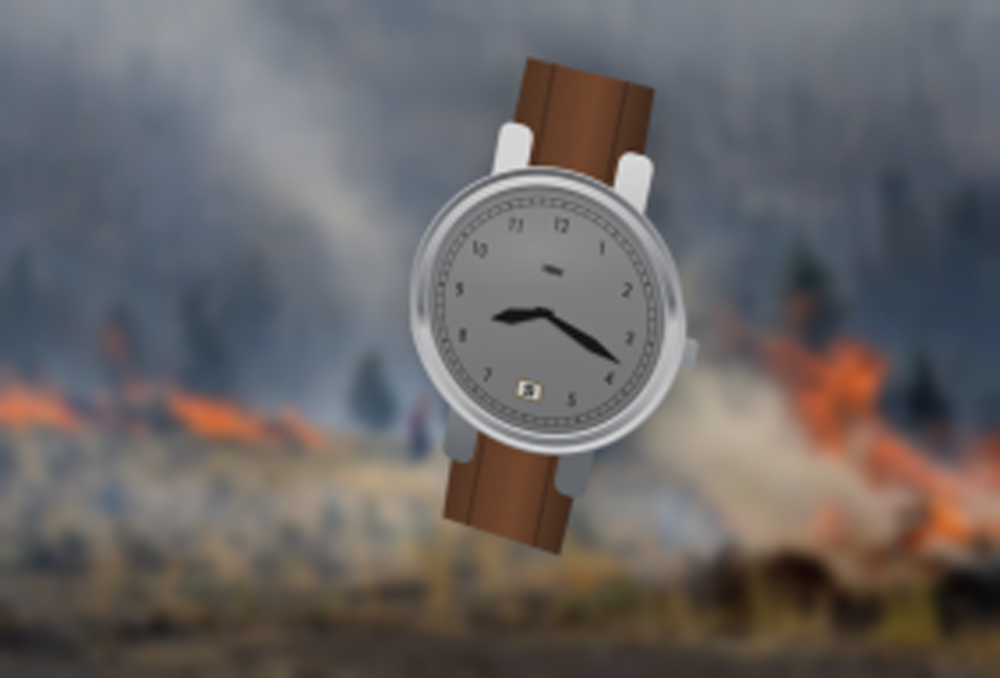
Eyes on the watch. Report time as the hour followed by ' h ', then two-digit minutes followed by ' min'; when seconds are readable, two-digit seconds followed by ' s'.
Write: 8 h 18 min
